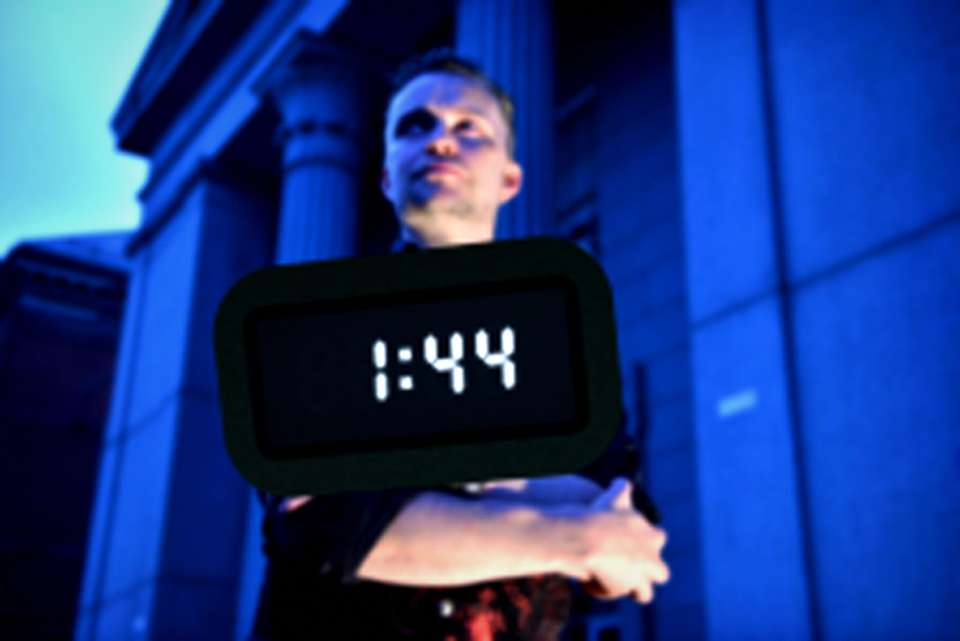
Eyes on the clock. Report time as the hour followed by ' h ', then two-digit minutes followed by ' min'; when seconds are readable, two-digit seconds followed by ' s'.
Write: 1 h 44 min
